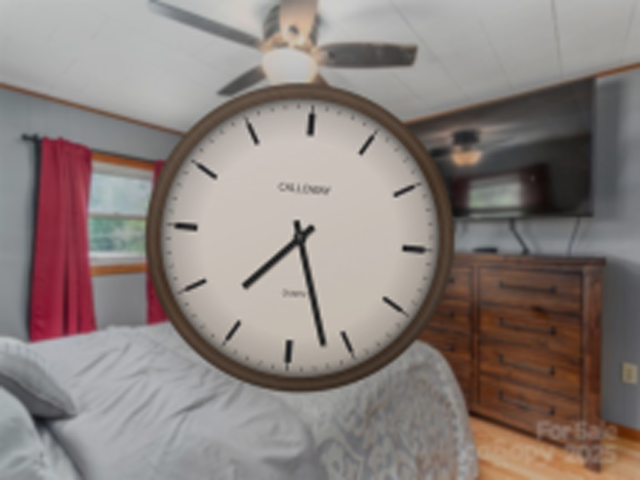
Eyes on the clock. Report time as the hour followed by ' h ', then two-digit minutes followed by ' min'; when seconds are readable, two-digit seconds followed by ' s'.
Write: 7 h 27 min
